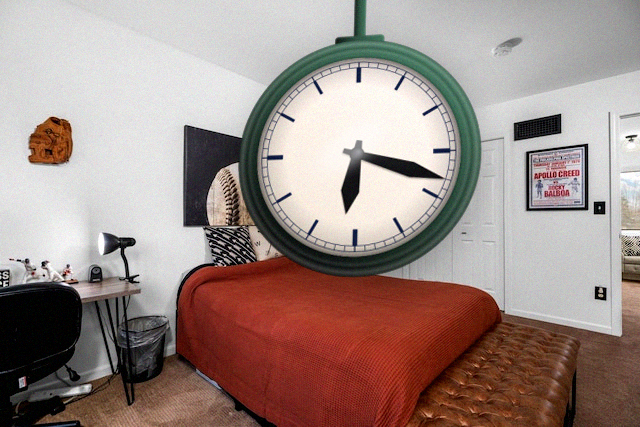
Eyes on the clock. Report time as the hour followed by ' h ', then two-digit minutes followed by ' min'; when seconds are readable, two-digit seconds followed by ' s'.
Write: 6 h 18 min
